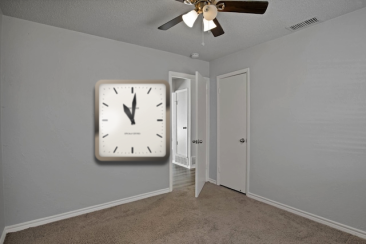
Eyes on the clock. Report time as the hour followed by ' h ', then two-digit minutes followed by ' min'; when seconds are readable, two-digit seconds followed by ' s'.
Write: 11 h 01 min
